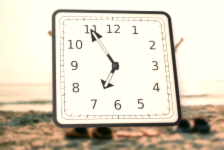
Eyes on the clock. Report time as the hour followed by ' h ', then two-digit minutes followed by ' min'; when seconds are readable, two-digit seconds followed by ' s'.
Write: 6 h 55 min
